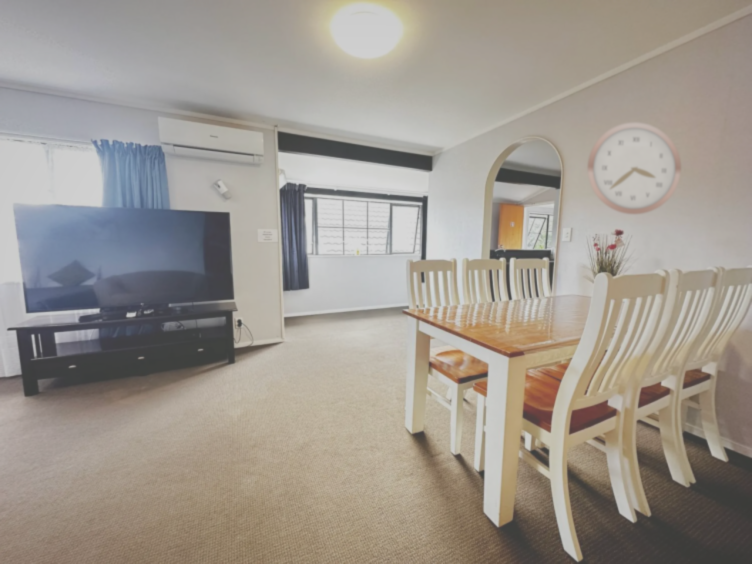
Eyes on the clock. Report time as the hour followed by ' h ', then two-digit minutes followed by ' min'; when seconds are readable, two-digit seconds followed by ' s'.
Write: 3 h 38 min
